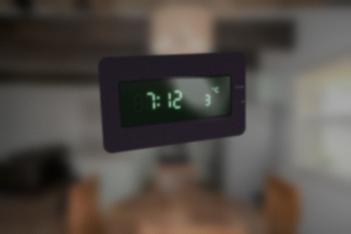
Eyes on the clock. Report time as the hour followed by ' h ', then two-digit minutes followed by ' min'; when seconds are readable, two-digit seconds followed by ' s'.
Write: 7 h 12 min
